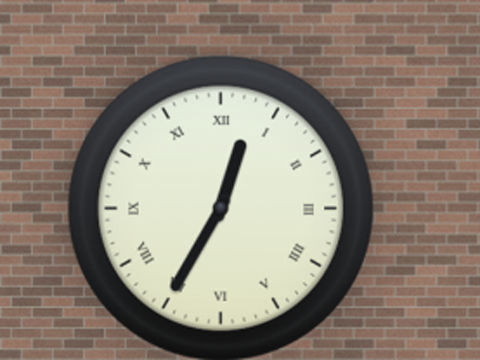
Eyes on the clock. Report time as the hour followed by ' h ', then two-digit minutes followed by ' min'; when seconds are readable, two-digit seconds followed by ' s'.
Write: 12 h 35 min
